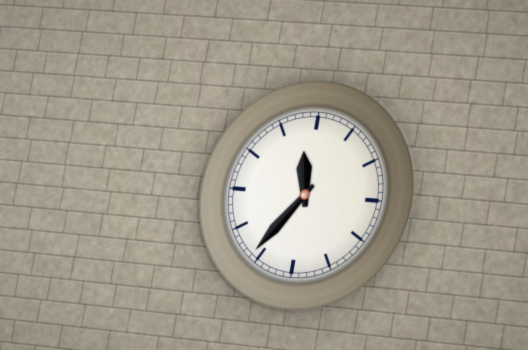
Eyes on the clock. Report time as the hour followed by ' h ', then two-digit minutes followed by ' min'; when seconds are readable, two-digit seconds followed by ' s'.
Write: 11 h 36 min
